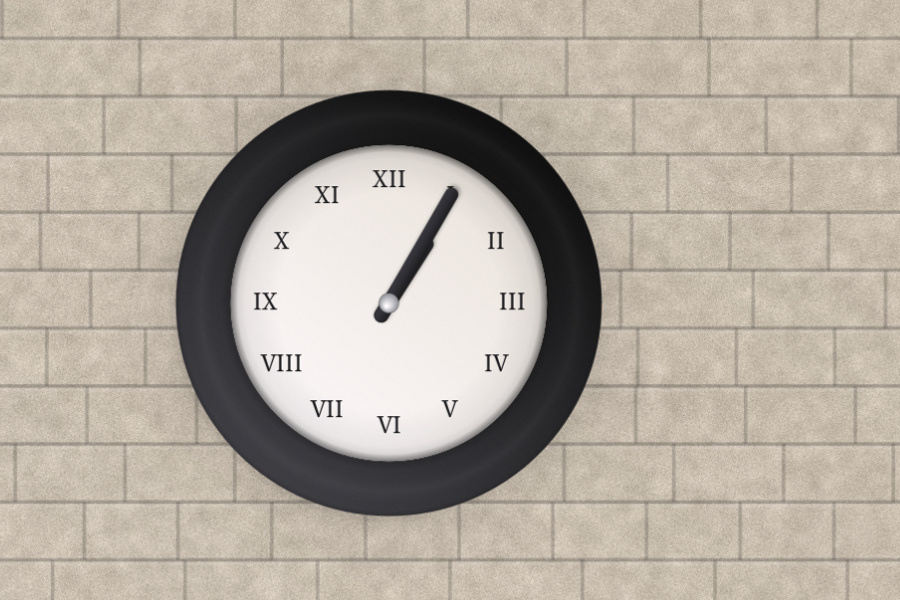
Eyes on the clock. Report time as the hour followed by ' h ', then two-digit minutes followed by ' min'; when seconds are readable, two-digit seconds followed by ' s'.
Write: 1 h 05 min
